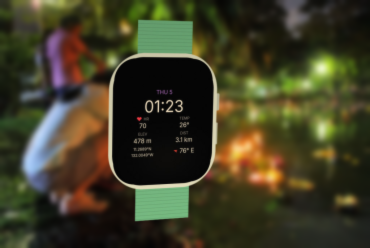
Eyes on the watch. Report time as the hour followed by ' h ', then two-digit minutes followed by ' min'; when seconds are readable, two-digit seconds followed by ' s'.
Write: 1 h 23 min
